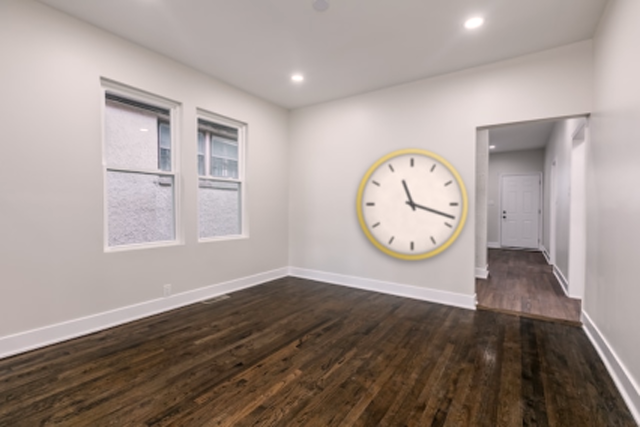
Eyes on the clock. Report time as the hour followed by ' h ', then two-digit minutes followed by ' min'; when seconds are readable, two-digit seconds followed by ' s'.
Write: 11 h 18 min
